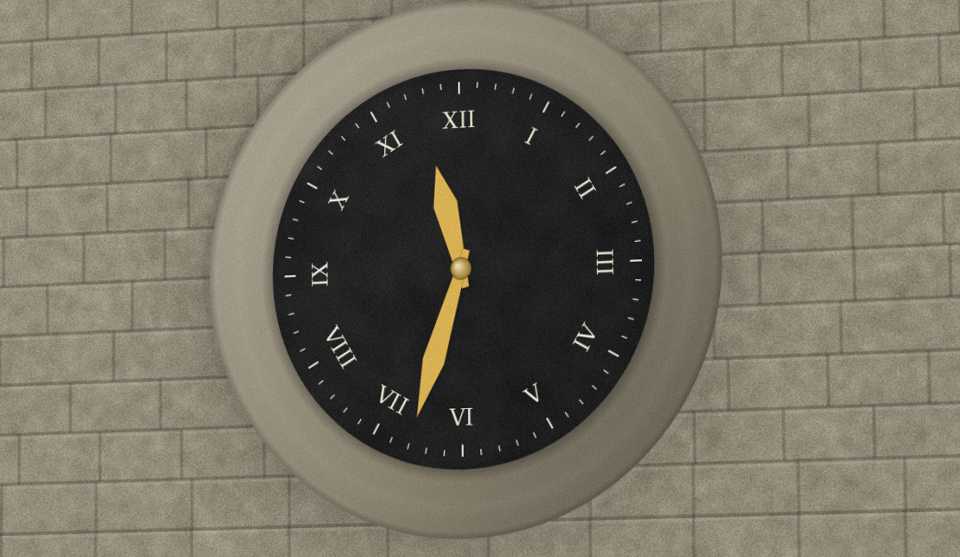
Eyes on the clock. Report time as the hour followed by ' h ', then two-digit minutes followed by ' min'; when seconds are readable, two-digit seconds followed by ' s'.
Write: 11 h 33 min
